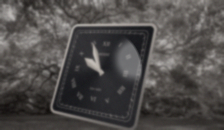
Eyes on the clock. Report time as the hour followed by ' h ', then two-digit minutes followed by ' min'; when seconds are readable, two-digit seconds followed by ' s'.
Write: 9 h 55 min
